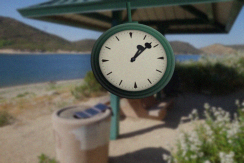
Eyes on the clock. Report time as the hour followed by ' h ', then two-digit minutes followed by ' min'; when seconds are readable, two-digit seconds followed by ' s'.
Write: 1 h 08 min
